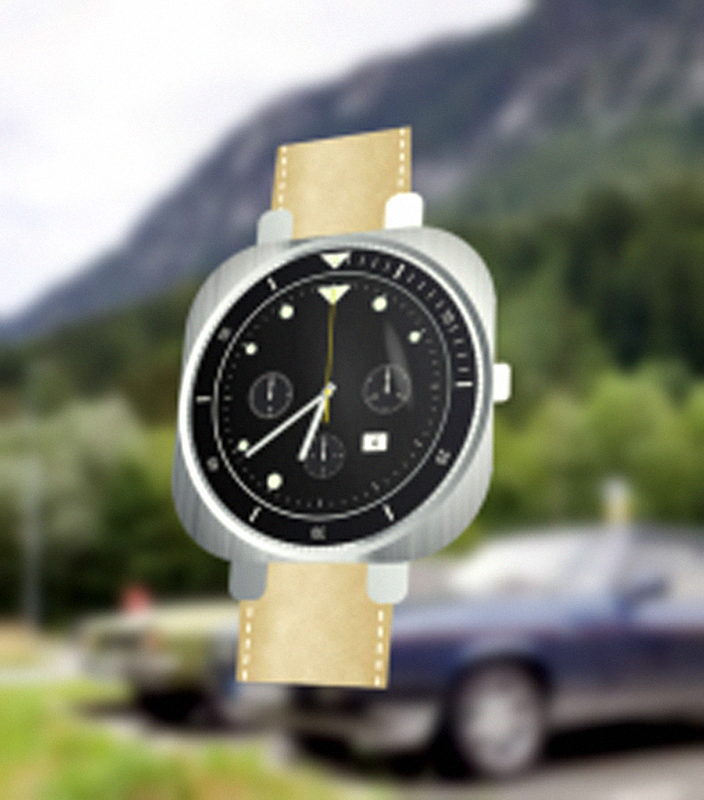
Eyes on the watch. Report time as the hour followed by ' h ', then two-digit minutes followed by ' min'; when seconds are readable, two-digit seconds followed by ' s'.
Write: 6 h 39 min
